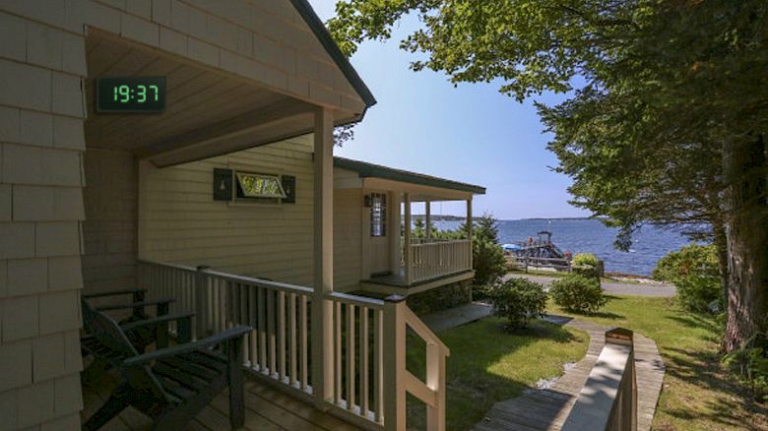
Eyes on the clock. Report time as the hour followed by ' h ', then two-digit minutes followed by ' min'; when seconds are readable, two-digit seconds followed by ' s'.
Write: 19 h 37 min
